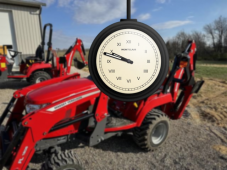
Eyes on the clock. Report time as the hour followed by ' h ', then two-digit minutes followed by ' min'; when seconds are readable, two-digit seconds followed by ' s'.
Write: 9 h 48 min
